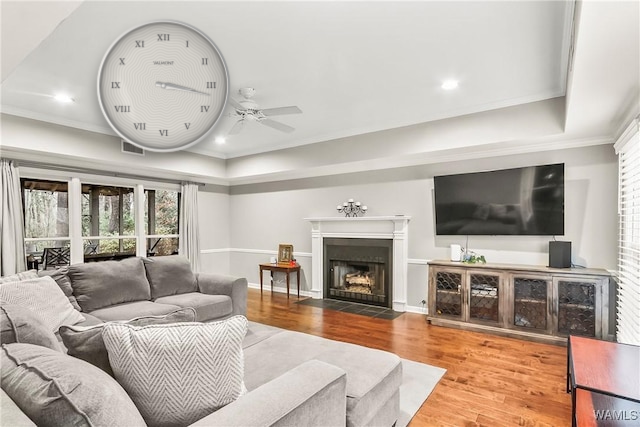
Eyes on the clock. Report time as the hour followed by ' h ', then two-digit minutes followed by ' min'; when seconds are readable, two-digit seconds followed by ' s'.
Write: 3 h 17 min
